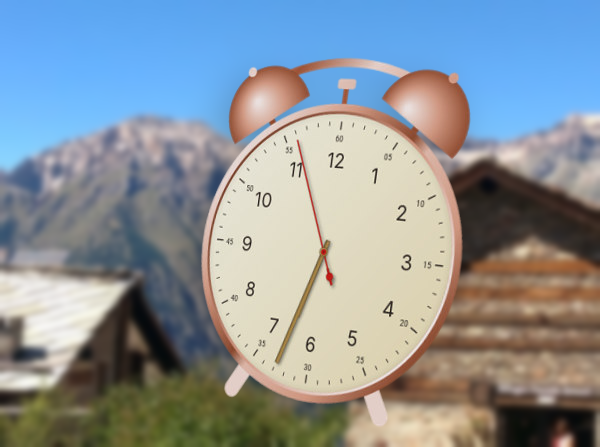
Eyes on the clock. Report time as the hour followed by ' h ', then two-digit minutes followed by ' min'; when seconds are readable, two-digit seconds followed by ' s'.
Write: 6 h 32 min 56 s
